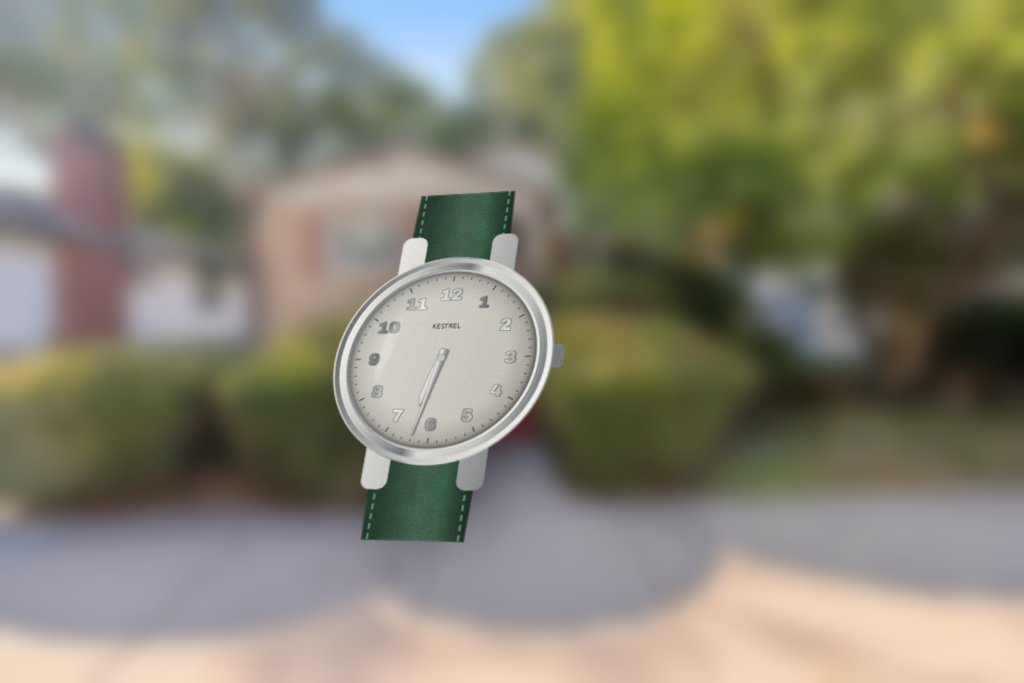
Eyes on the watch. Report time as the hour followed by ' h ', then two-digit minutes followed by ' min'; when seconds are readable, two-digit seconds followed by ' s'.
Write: 6 h 32 min
